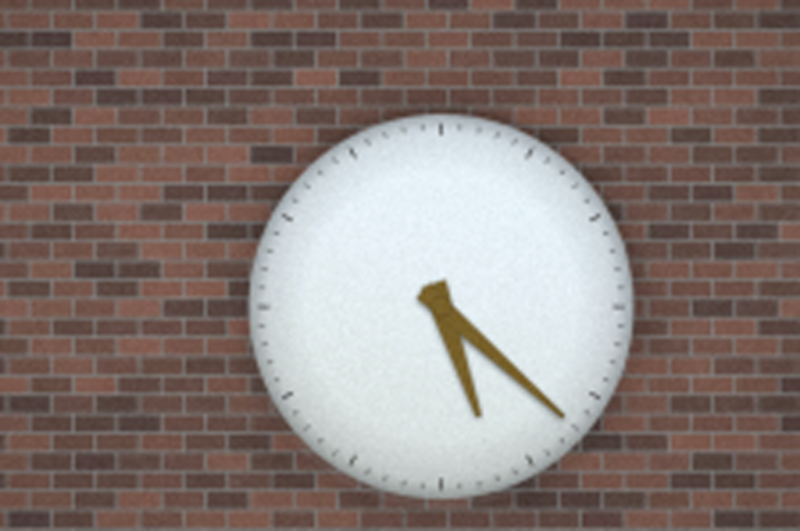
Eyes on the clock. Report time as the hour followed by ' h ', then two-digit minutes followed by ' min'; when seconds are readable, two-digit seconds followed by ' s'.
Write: 5 h 22 min
